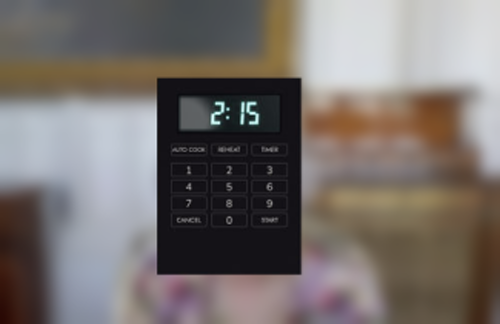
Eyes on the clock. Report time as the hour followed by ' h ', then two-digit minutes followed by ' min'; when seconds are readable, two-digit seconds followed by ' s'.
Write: 2 h 15 min
